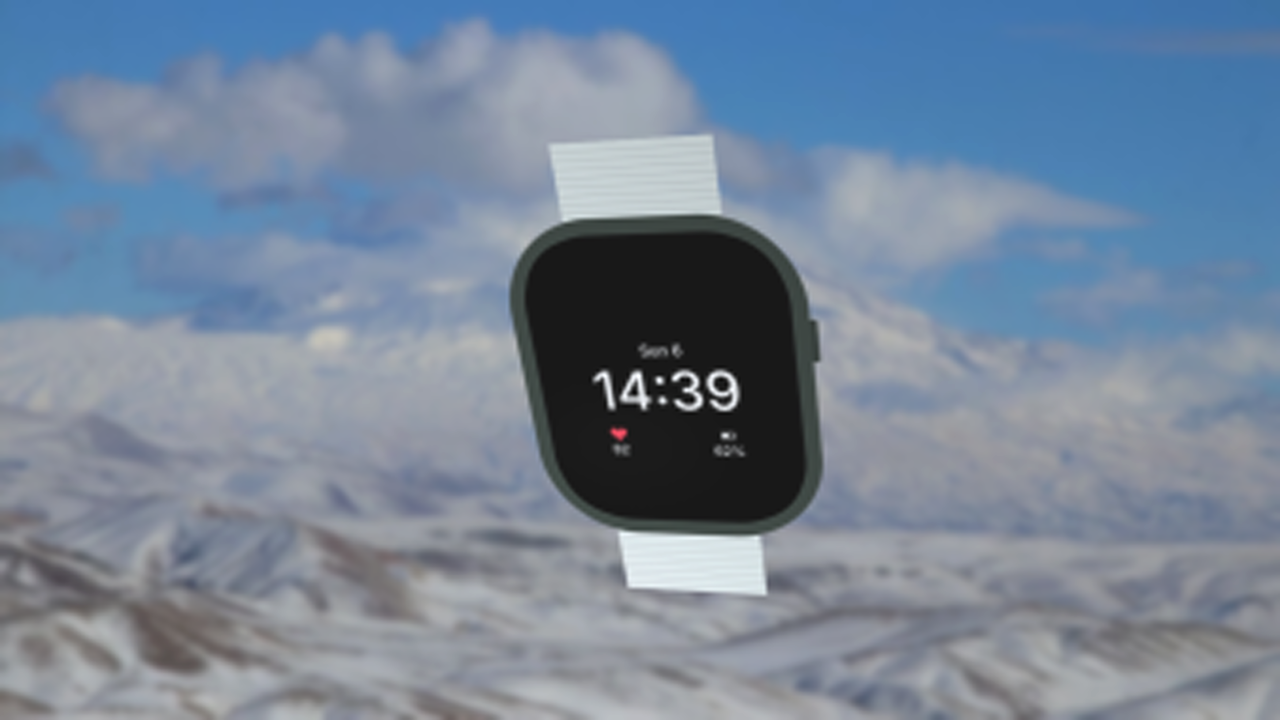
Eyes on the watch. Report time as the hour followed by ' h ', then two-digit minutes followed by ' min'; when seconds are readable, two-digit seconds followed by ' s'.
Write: 14 h 39 min
